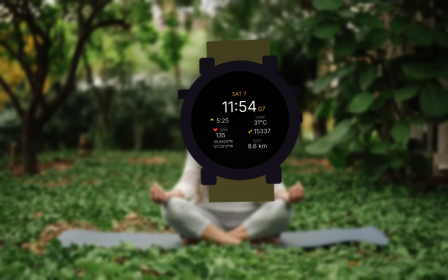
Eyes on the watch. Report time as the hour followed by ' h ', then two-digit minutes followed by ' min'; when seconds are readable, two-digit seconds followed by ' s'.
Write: 11 h 54 min
